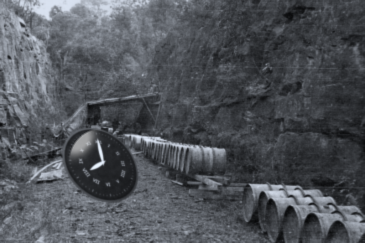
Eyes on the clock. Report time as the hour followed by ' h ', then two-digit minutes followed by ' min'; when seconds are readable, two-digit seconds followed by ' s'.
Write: 8 h 00 min
